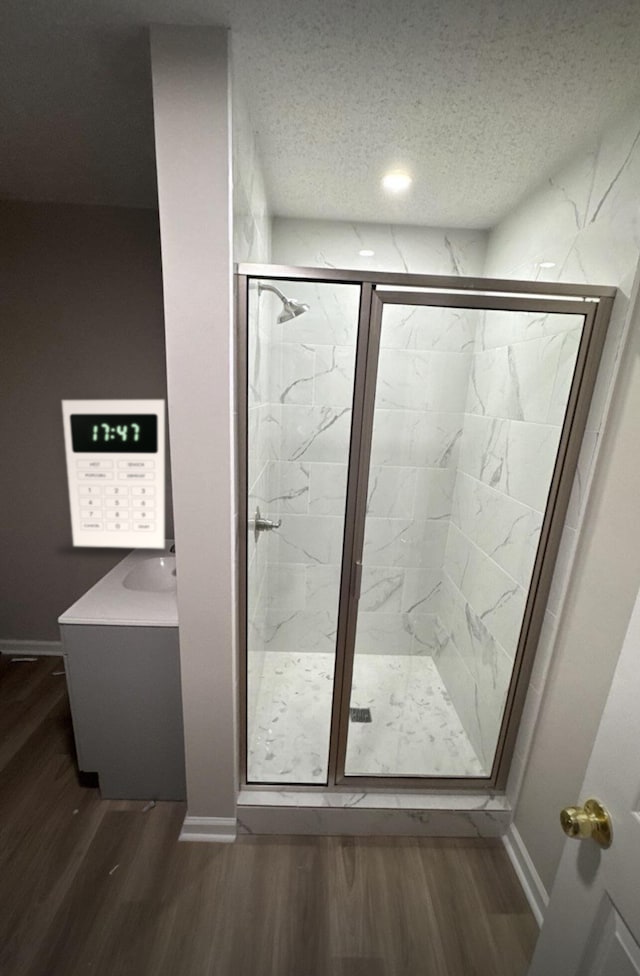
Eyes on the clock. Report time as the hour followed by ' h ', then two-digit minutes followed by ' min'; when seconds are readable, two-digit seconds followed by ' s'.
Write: 17 h 47 min
